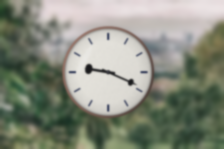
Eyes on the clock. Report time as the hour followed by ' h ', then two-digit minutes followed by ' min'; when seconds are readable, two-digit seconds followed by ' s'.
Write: 9 h 19 min
